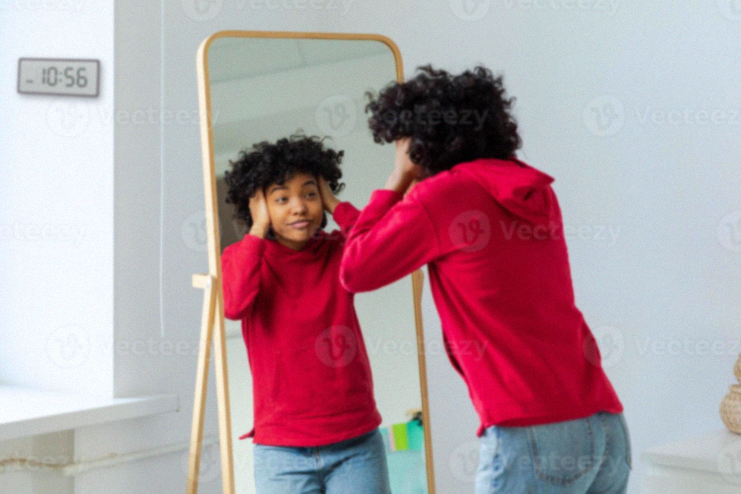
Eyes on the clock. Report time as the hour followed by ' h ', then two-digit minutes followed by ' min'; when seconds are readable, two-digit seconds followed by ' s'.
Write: 10 h 56 min
